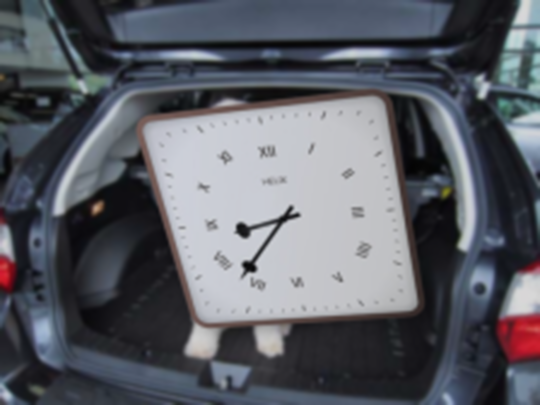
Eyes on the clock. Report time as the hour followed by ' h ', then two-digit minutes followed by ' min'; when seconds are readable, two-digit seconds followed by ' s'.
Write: 8 h 37 min
